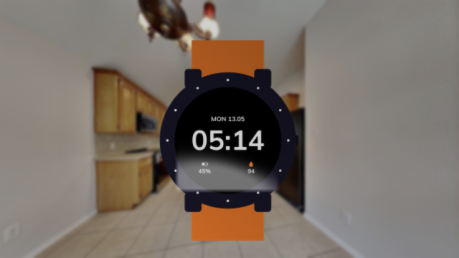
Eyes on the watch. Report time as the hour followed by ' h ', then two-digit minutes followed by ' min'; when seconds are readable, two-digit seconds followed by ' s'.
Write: 5 h 14 min
